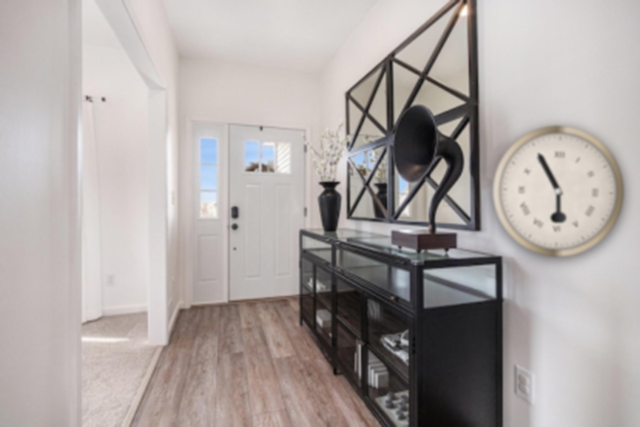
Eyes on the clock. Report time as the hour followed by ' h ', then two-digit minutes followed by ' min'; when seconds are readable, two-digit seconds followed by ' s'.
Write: 5 h 55 min
